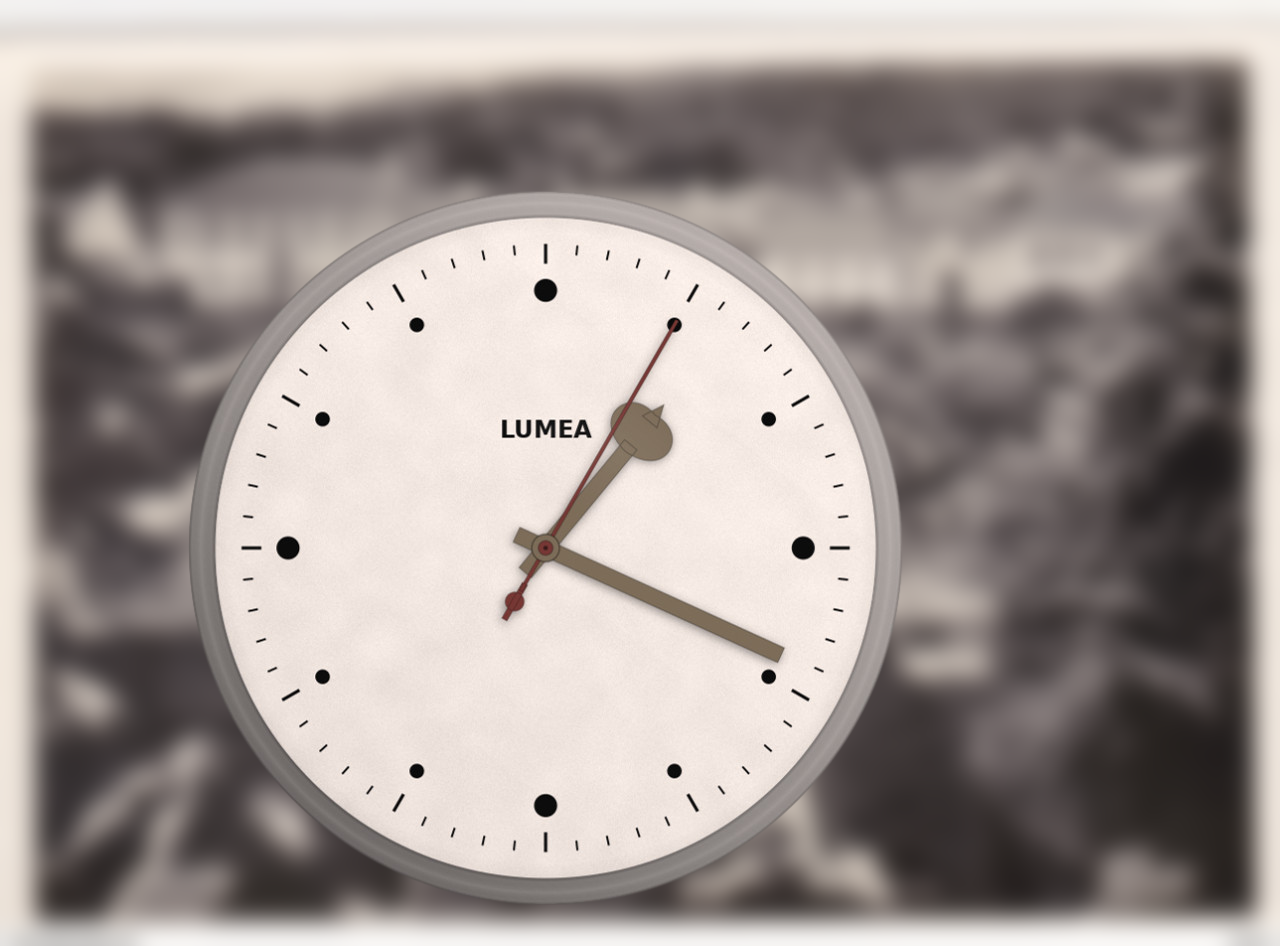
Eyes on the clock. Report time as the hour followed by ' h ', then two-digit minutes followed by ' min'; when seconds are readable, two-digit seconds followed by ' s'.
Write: 1 h 19 min 05 s
